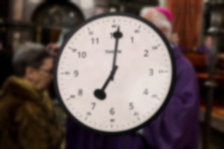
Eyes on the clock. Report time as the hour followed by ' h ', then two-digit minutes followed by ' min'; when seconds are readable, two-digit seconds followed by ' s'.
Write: 7 h 01 min
